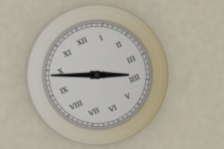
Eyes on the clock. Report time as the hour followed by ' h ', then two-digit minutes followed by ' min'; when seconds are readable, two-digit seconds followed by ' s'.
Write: 3 h 49 min
